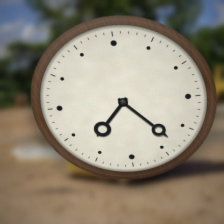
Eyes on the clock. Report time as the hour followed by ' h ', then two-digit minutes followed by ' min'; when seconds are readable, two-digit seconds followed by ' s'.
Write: 7 h 23 min
